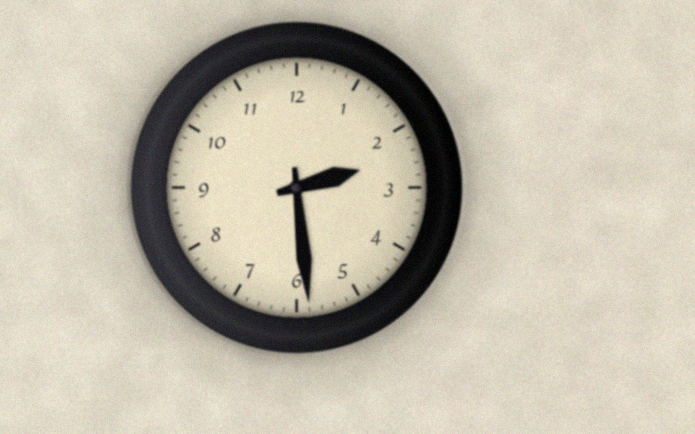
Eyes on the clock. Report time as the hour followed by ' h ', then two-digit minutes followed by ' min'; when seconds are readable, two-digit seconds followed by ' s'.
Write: 2 h 29 min
